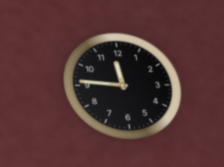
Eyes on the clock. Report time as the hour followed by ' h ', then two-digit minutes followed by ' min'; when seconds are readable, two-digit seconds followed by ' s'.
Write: 11 h 46 min
